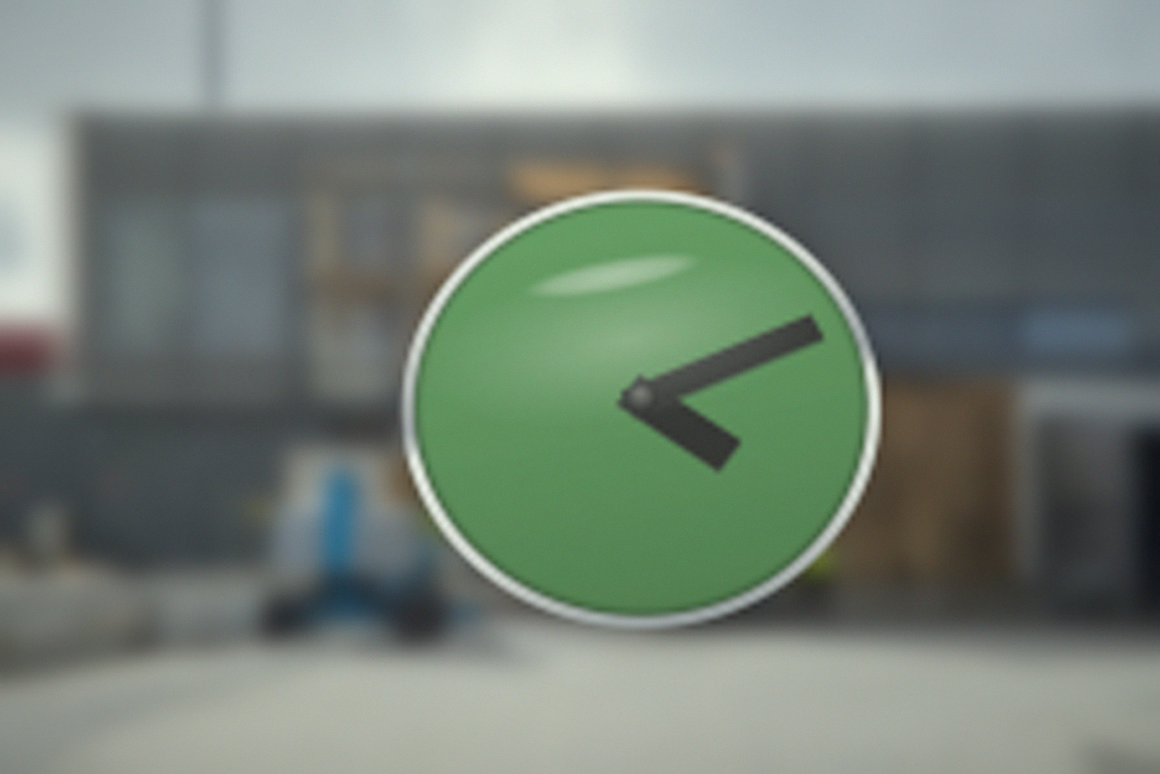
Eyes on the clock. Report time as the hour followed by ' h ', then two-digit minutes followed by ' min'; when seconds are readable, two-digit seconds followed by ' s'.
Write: 4 h 11 min
